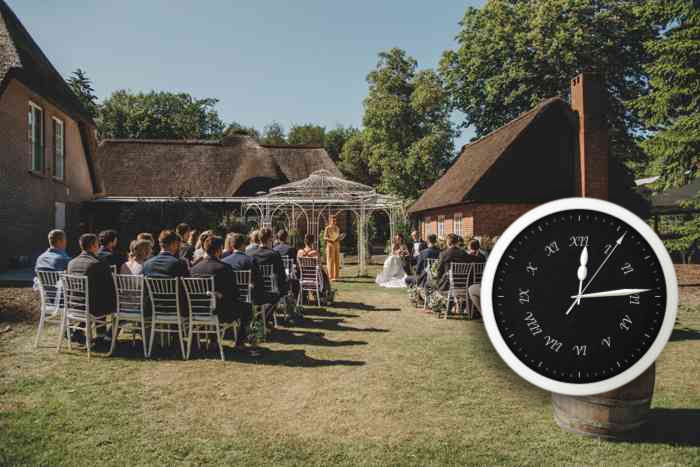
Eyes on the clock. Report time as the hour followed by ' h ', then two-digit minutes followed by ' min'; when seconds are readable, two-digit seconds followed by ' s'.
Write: 12 h 14 min 06 s
